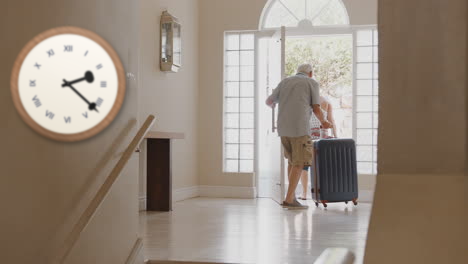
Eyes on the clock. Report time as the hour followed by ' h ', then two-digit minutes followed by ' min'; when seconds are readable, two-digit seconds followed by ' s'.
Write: 2 h 22 min
